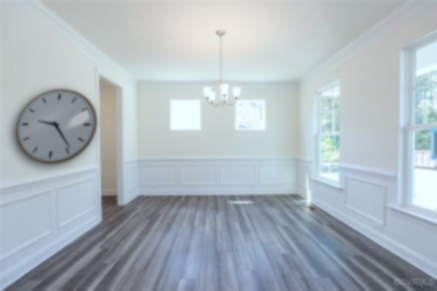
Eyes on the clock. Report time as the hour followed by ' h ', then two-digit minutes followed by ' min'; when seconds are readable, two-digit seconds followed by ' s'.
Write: 9 h 24 min
